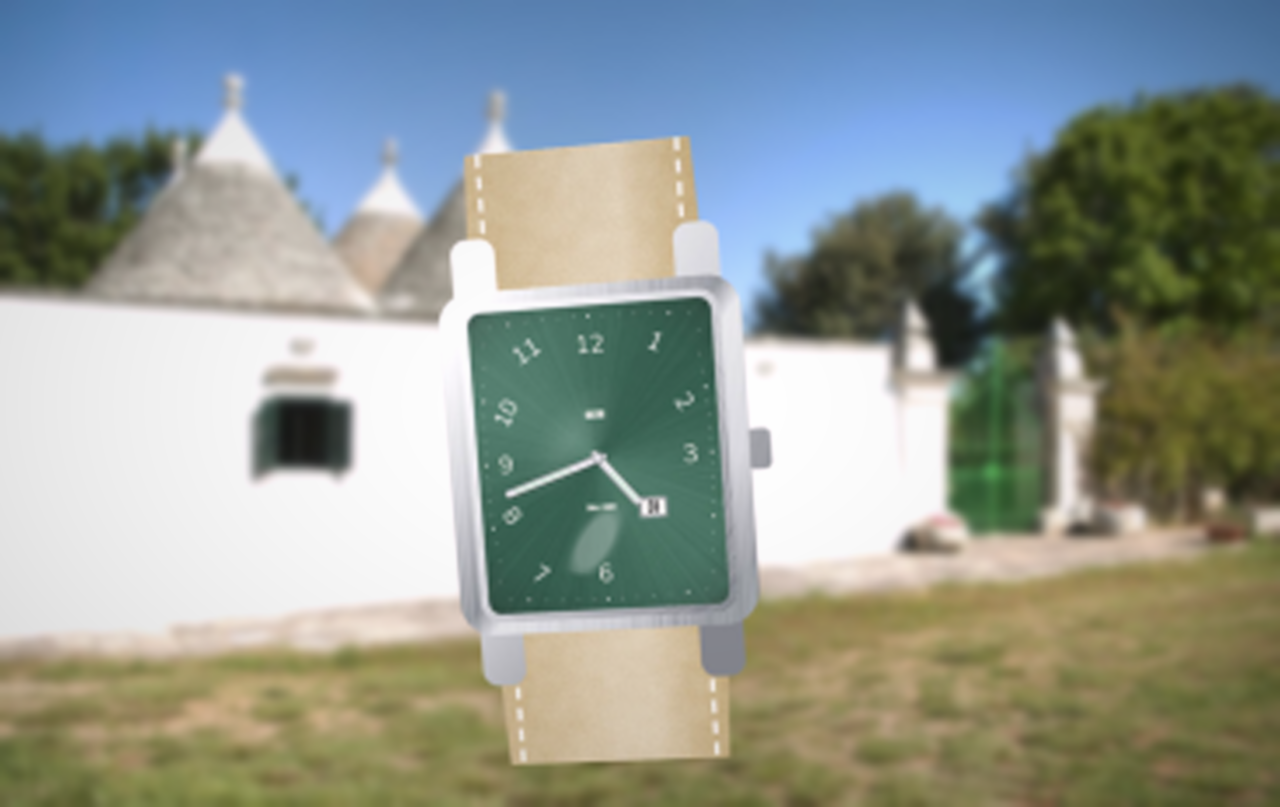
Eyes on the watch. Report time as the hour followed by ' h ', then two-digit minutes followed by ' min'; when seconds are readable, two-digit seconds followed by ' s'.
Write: 4 h 42 min
